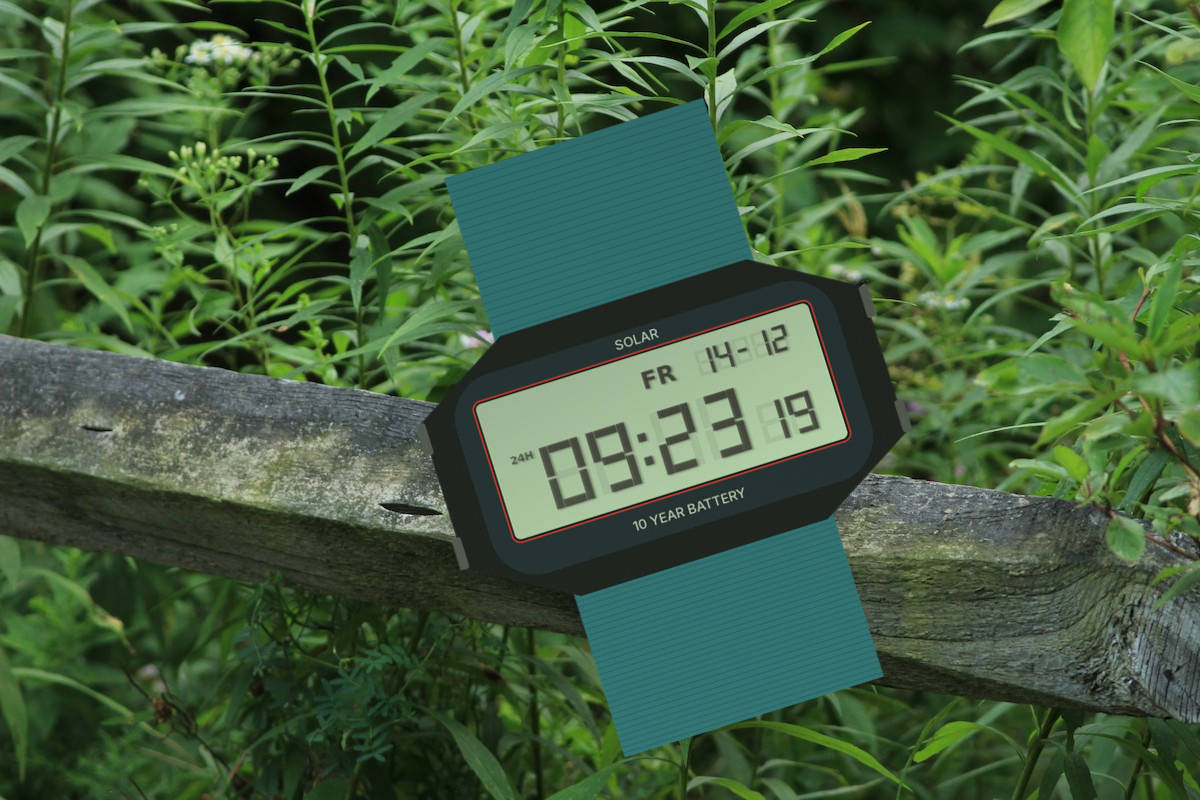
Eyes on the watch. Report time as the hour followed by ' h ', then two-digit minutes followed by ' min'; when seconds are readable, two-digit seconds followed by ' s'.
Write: 9 h 23 min 19 s
